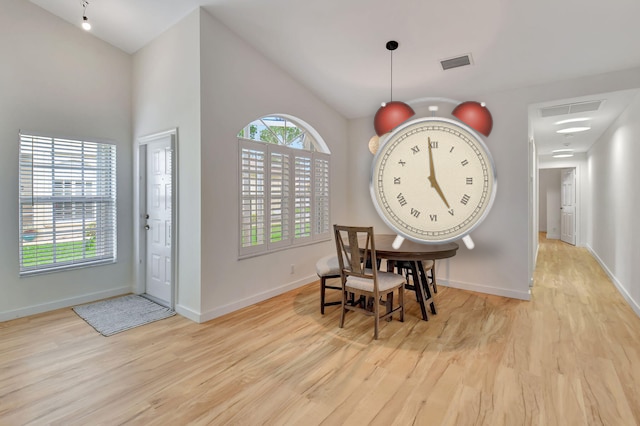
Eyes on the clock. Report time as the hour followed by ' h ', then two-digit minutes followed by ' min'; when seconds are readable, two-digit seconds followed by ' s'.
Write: 4 h 59 min
